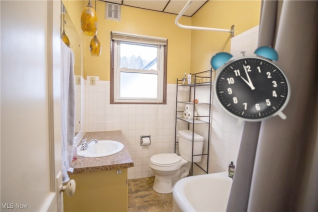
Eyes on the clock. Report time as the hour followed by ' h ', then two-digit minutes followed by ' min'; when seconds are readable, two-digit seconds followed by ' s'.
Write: 10 h 59 min
